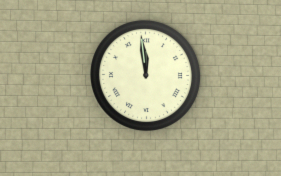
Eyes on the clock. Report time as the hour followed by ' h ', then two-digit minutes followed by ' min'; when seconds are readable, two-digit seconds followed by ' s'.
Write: 11 h 59 min
